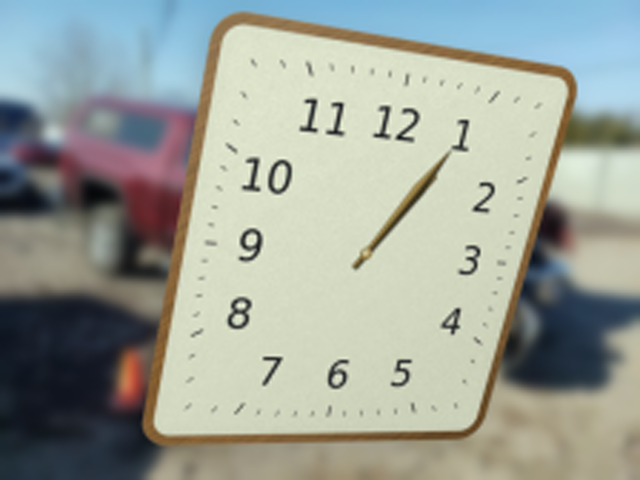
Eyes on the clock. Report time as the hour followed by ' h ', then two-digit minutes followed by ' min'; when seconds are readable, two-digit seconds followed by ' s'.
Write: 1 h 05 min
